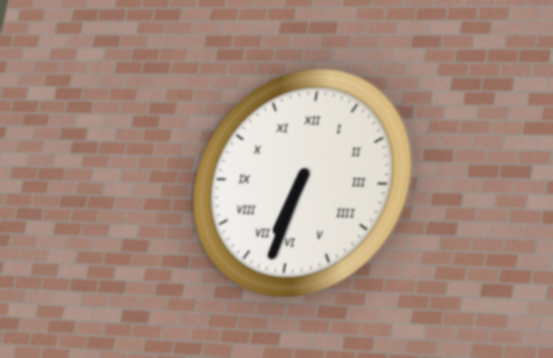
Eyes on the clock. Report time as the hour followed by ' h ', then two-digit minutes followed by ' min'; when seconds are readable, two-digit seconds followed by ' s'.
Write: 6 h 32 min
